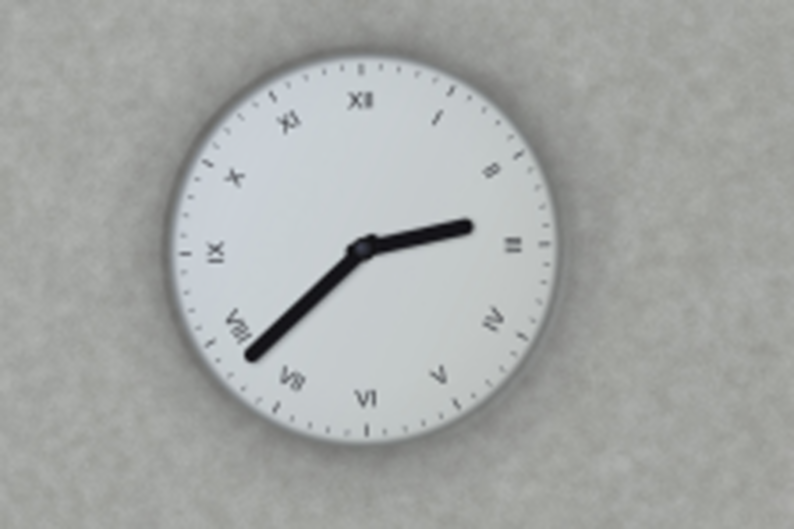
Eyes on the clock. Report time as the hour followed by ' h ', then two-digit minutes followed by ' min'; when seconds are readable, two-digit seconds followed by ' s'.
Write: 2 h 38 min
